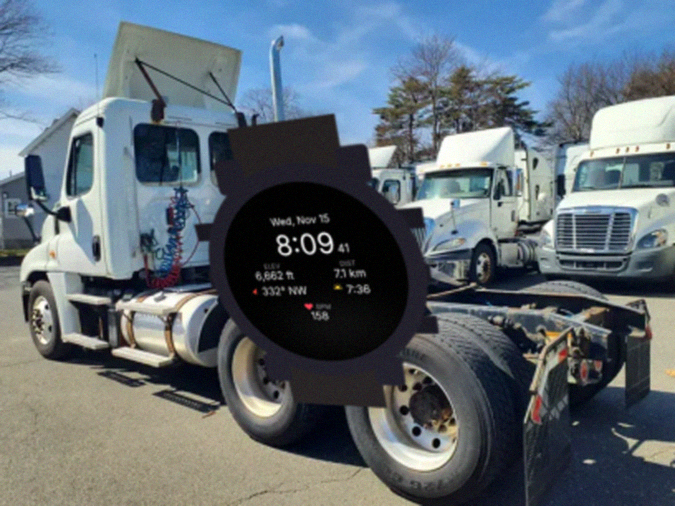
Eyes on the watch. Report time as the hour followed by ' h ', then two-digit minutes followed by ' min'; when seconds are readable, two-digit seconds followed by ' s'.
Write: 8 h 09 min
